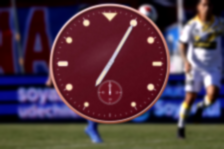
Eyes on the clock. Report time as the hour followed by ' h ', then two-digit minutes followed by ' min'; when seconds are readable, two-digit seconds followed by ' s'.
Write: 7 h 05 min
